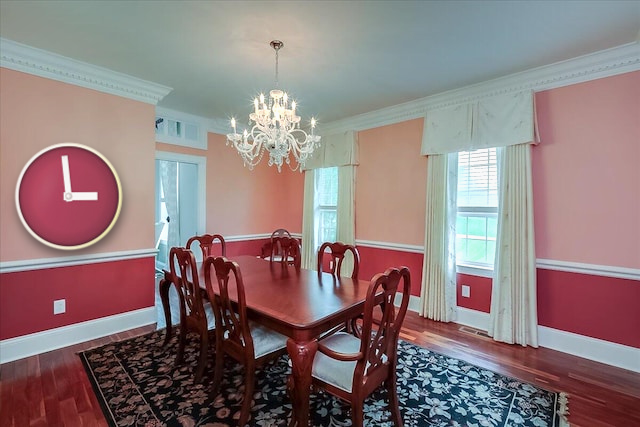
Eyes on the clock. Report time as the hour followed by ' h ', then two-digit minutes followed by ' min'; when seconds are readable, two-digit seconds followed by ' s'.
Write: 2 h 59 min
